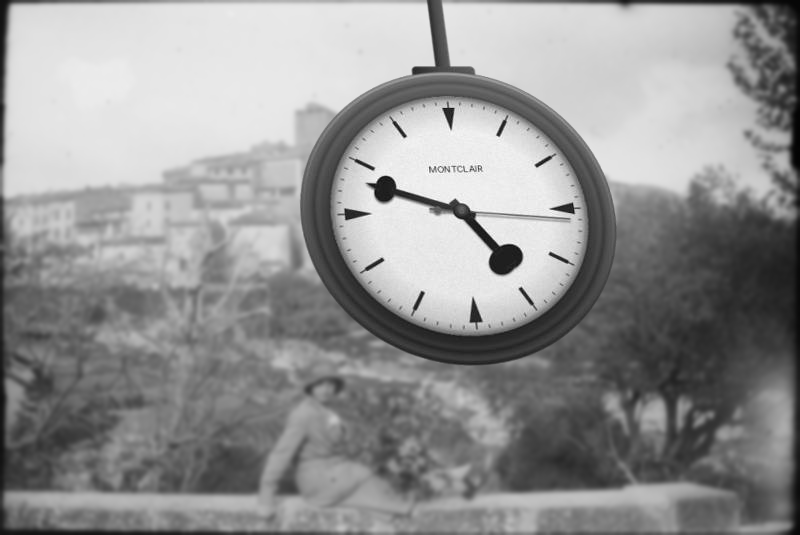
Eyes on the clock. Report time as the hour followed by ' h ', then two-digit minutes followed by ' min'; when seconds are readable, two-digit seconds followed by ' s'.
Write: 4 h 48 min 16 s
